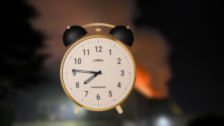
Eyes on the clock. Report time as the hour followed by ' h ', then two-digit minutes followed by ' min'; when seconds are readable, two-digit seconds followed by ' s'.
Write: 7 h 46 min
